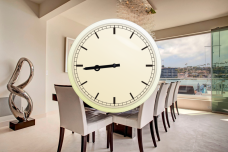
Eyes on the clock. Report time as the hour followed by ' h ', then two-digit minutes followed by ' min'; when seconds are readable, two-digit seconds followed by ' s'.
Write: 8 h 44 min
